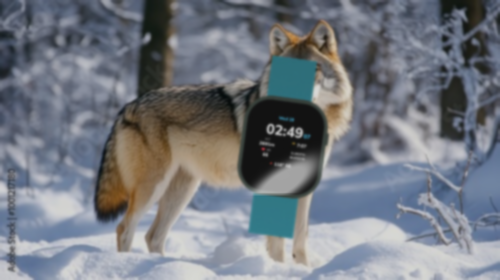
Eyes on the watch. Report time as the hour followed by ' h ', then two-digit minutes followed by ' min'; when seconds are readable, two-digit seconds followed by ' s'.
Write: 2 h 49 min
